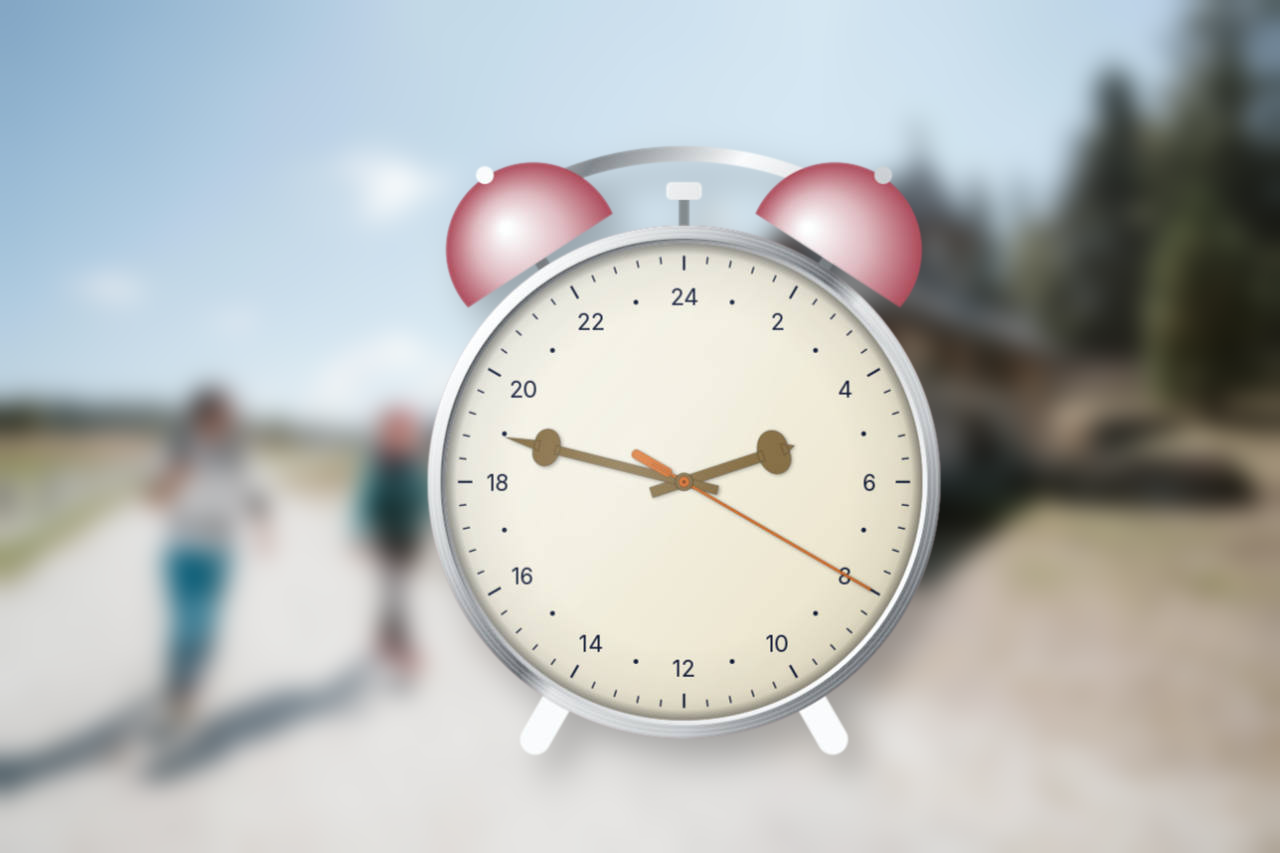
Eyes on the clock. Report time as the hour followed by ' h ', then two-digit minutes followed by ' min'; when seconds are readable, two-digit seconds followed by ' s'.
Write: 4 h 47 min 20 s
